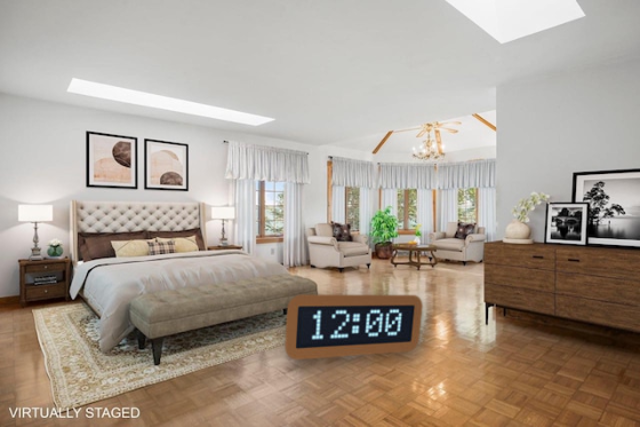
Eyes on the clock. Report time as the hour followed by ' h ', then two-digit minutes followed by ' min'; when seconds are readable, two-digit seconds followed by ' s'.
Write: 12 h 00 min
